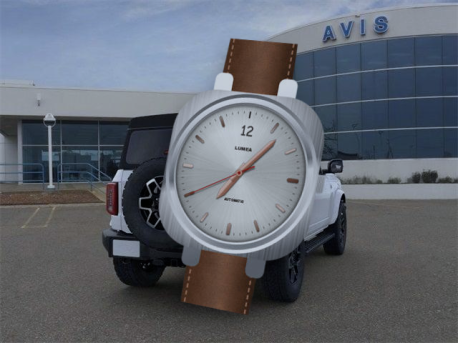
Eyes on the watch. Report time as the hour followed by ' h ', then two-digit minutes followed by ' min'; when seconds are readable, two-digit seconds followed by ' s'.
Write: 7 h 06 min 40 s
